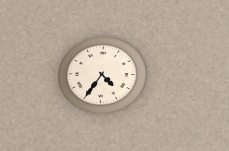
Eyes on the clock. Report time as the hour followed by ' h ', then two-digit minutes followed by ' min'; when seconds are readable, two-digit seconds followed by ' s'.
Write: 4 h 35 min
